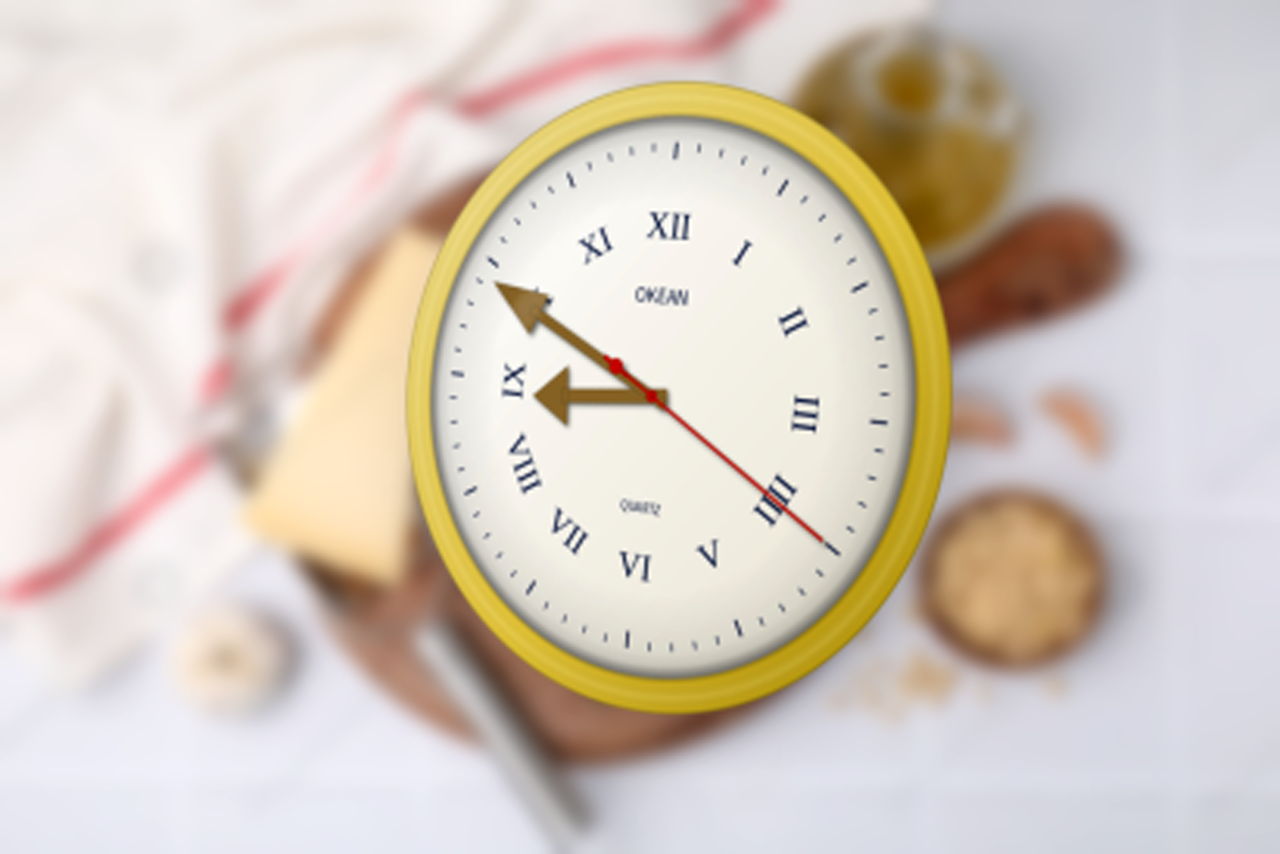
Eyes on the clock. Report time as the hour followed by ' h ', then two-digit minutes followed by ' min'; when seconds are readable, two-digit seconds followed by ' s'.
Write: 8 h 49 min 20 s
